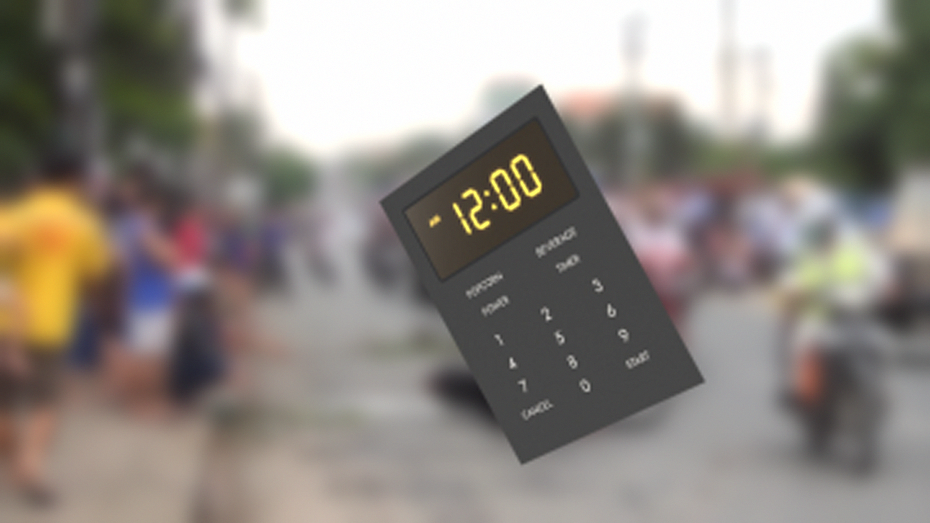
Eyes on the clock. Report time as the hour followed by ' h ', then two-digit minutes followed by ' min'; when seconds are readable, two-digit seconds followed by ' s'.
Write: 12 h 00 min
